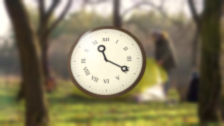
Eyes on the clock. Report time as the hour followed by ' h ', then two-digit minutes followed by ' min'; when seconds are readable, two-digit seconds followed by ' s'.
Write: 11 h 20 min
